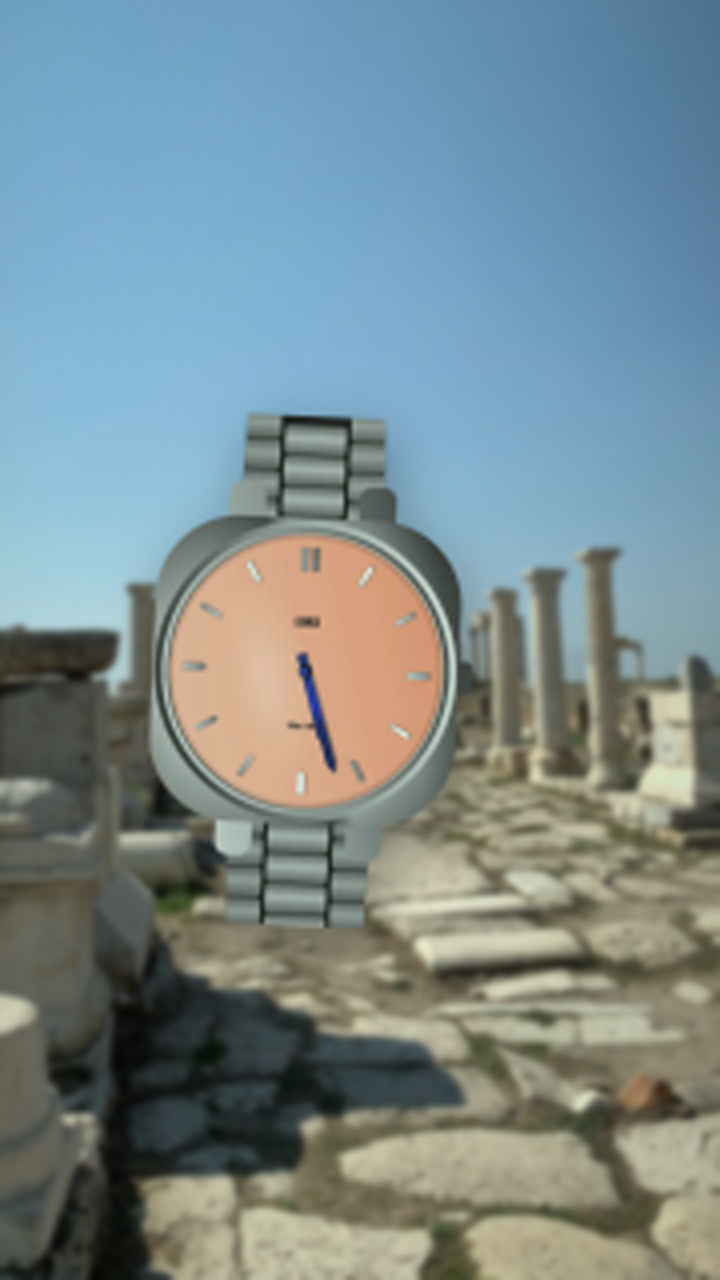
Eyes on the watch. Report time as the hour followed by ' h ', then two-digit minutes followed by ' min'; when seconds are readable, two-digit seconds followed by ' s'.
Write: 5 h 27 min
